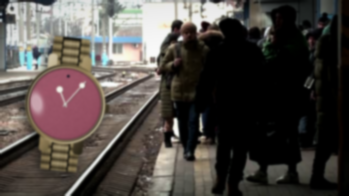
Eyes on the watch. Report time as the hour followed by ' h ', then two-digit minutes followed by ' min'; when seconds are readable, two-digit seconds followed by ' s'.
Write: 11 h 06 min
